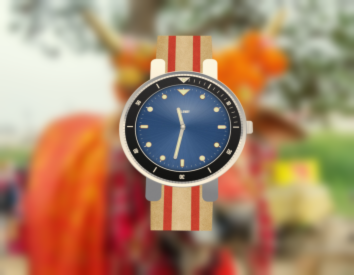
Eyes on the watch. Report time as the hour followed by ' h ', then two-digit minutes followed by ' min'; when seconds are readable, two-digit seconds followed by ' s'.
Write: 11 h 32 min
